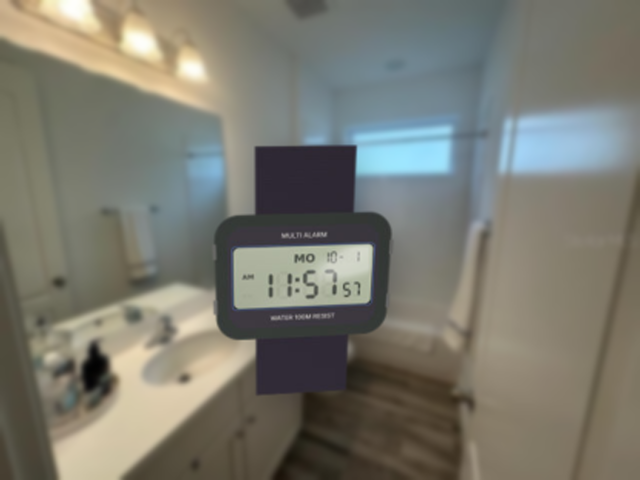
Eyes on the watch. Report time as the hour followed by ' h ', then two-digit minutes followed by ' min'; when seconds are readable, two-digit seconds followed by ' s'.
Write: 11 h 57 min 57 s
